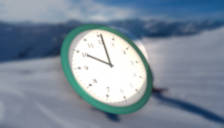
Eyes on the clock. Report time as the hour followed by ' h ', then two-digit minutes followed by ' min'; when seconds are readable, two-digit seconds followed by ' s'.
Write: 10 h 01 min
